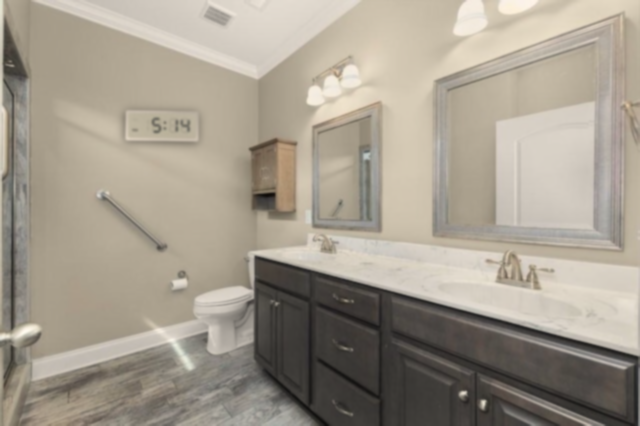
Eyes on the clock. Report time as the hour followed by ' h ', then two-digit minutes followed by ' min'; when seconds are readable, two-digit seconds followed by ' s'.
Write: 5 h 14 min
